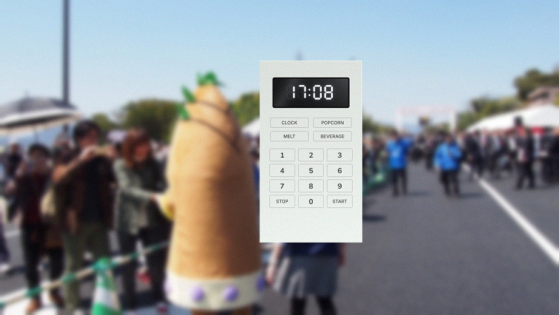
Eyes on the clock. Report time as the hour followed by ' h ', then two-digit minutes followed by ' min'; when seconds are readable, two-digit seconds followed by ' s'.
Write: 17 h 08 min
